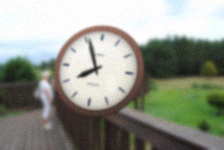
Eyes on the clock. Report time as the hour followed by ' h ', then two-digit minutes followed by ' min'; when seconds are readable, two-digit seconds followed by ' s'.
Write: 7 h 56 min
